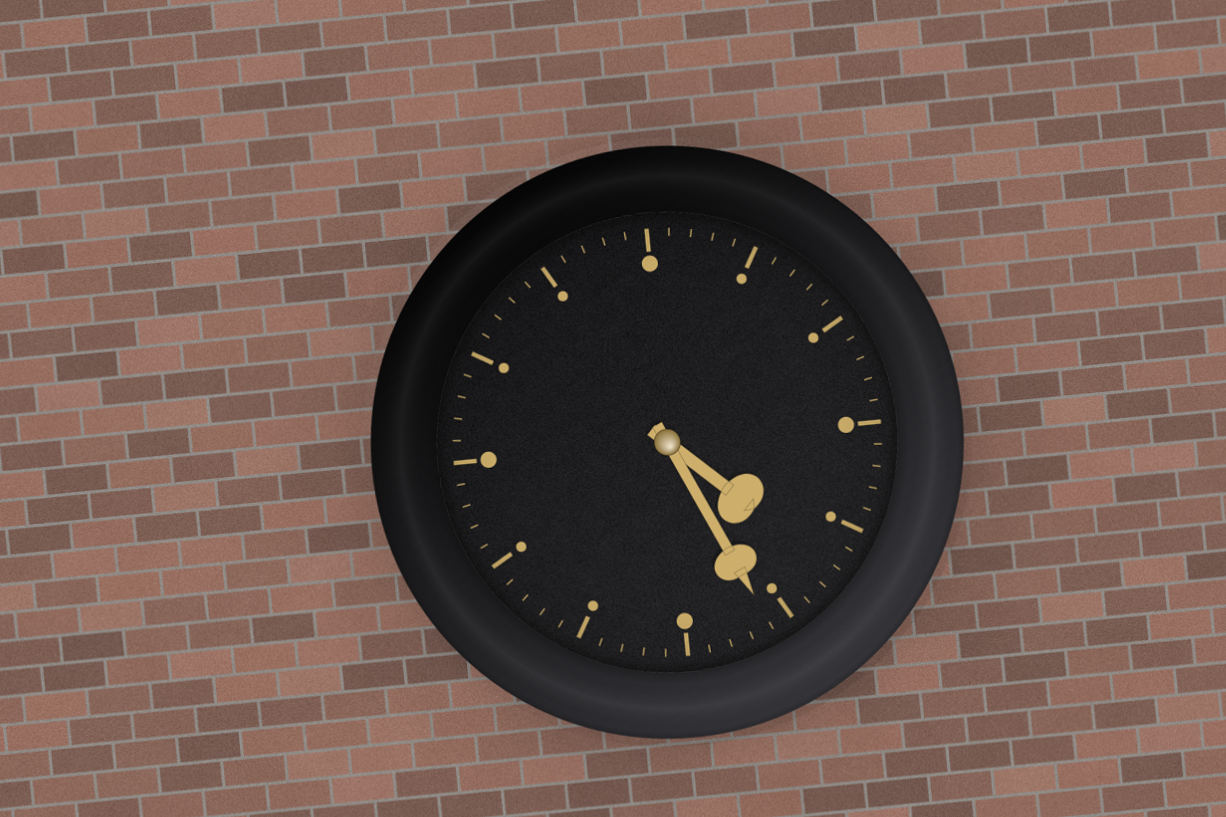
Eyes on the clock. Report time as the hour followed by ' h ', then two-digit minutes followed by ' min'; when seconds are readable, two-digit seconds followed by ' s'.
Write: 4 h 26 min
